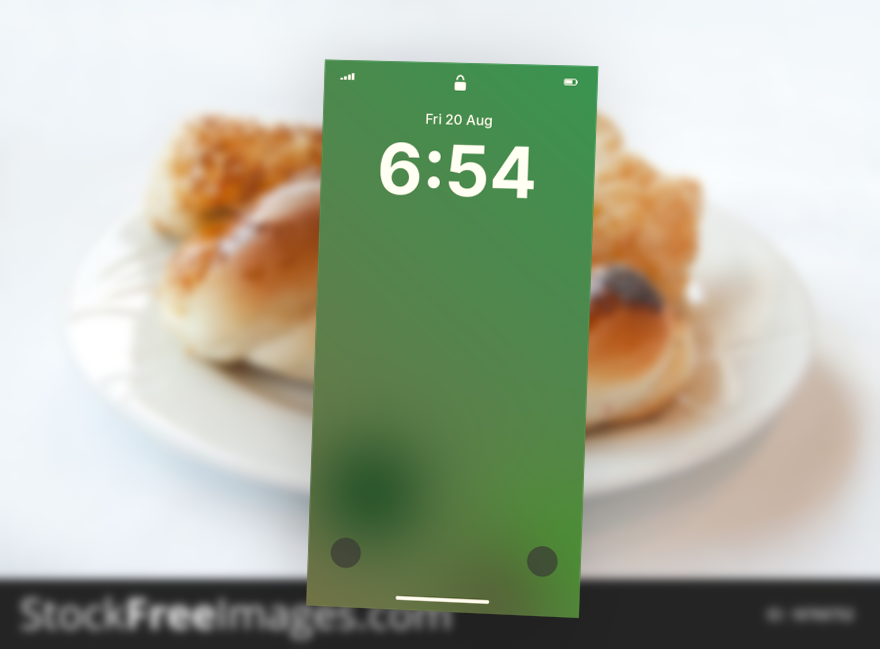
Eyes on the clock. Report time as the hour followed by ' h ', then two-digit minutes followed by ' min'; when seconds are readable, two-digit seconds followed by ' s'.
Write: 6 h 54 min
